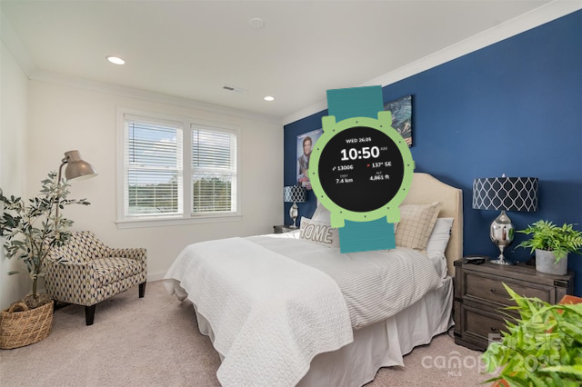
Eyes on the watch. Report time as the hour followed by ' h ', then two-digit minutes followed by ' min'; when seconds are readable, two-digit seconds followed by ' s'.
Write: 10 h 50 min
